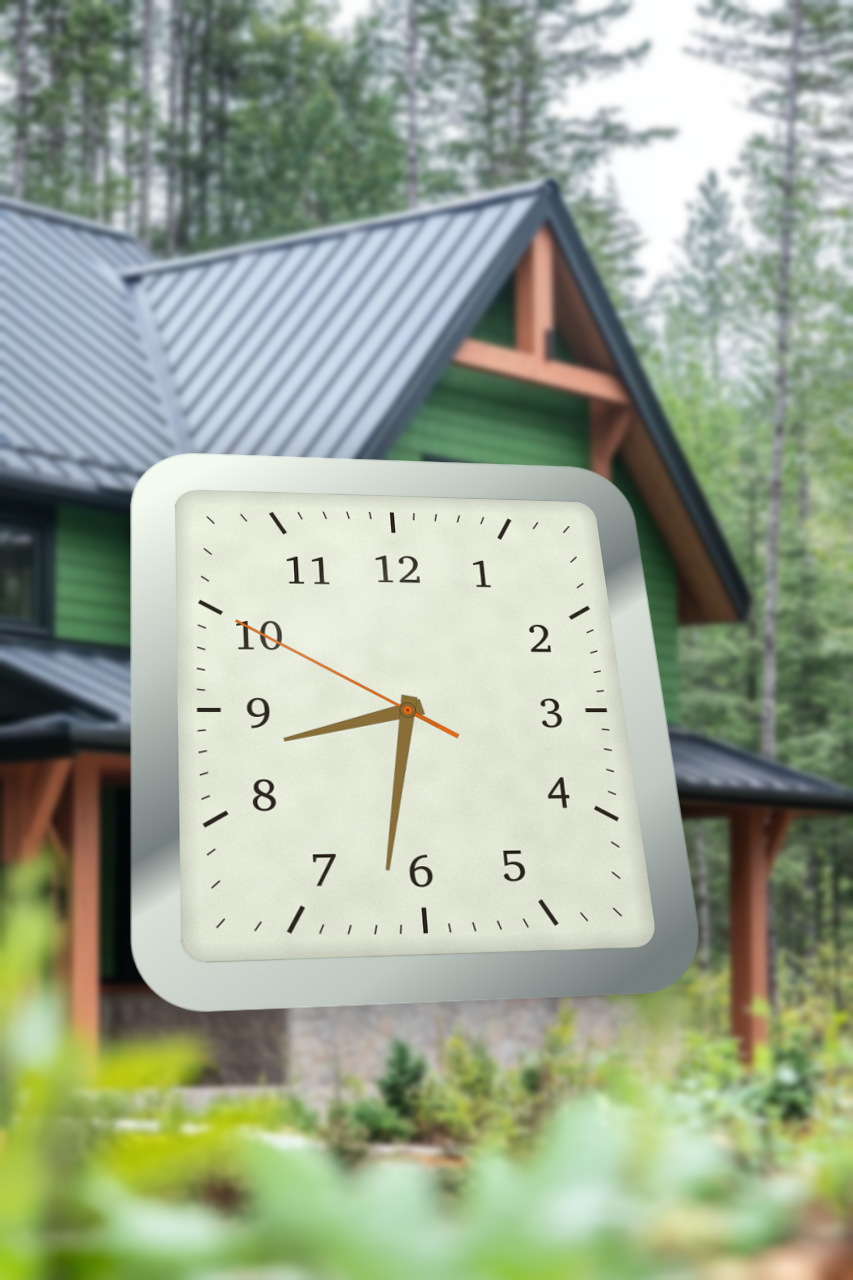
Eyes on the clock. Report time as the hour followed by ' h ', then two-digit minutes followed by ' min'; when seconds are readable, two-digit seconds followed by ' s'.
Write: 8 h 31 min 50 s
